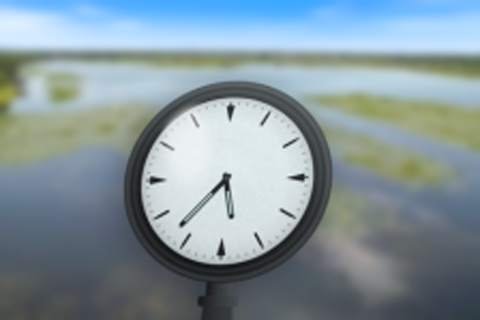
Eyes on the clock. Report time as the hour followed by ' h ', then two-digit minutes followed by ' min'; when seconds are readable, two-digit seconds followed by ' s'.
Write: 5 h 37 min
